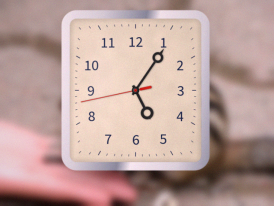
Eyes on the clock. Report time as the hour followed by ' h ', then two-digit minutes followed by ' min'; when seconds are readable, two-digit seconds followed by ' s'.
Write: 5 h 05 min 43 s
